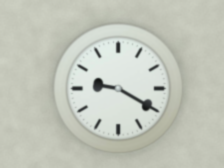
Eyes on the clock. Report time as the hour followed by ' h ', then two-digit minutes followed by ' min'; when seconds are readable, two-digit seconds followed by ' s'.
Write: 9 h 20 min
